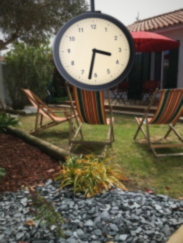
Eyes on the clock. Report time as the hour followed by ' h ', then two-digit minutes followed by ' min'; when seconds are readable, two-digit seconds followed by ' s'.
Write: 3 h 32 min
